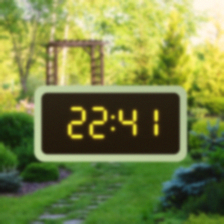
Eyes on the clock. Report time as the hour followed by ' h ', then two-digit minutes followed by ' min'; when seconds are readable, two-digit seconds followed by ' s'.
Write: 22 h 41 min
